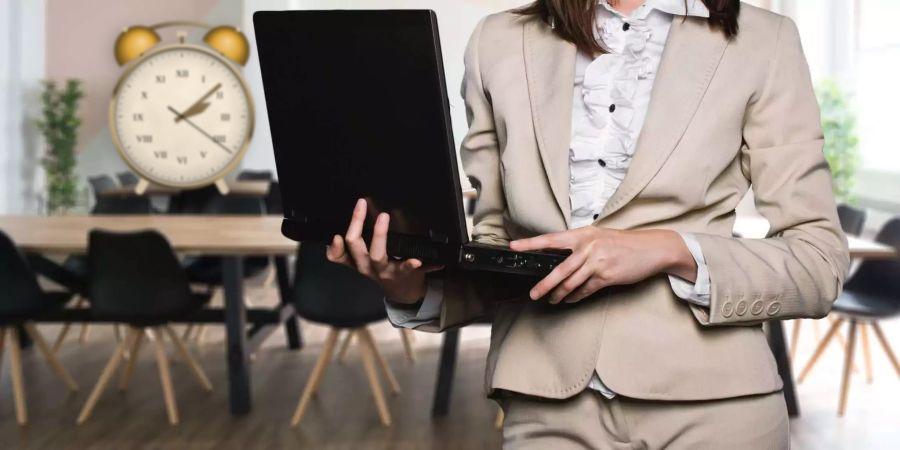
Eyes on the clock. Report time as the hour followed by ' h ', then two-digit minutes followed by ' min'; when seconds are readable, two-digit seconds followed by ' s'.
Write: 2 h 08 min 21 s
